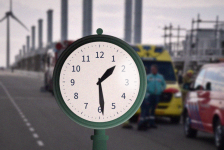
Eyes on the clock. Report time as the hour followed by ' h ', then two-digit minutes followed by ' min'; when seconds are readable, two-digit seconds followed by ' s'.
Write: 1 h 29 min
